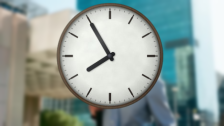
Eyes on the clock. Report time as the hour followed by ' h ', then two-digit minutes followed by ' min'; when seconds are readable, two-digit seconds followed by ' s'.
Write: 7 h 55 min
